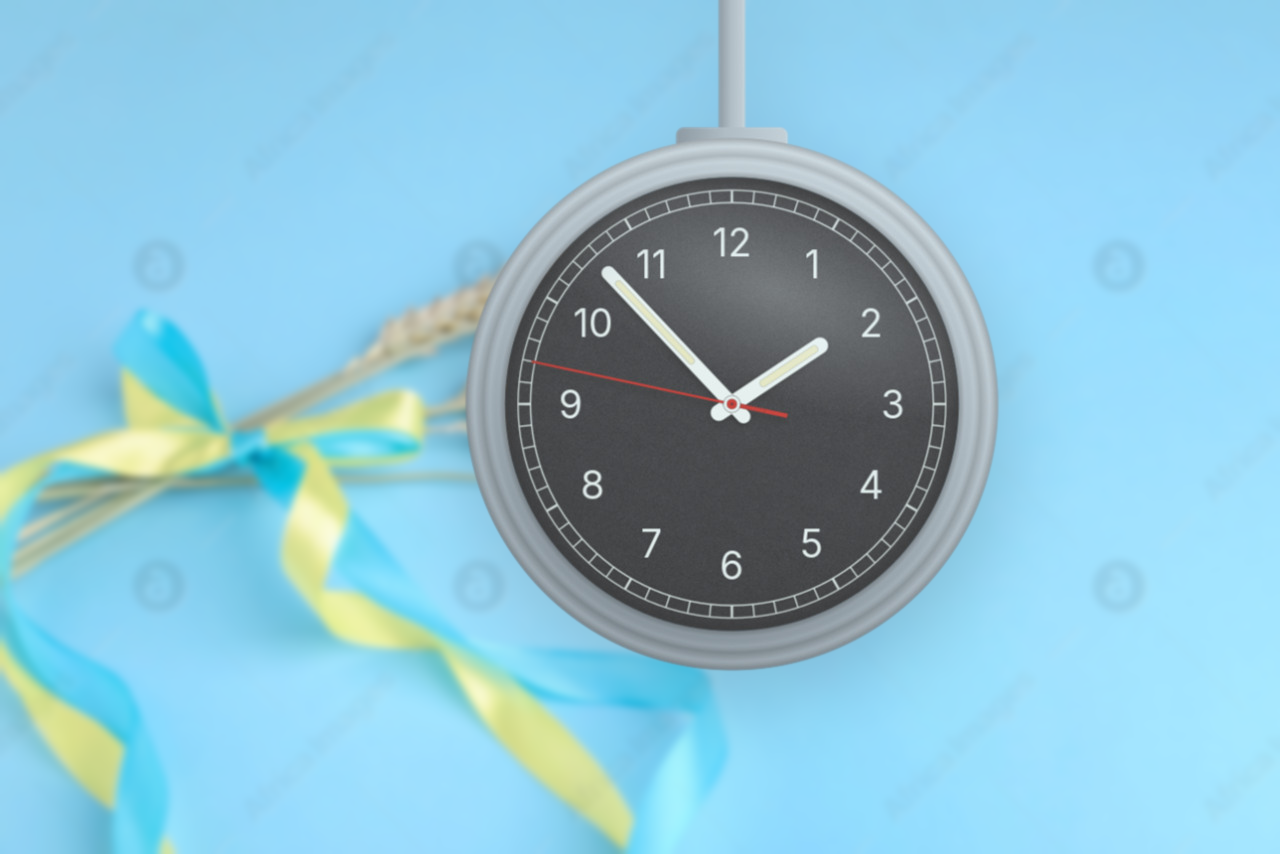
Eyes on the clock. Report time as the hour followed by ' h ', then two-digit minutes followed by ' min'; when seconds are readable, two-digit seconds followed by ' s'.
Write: 1 h 52 min 47 s
